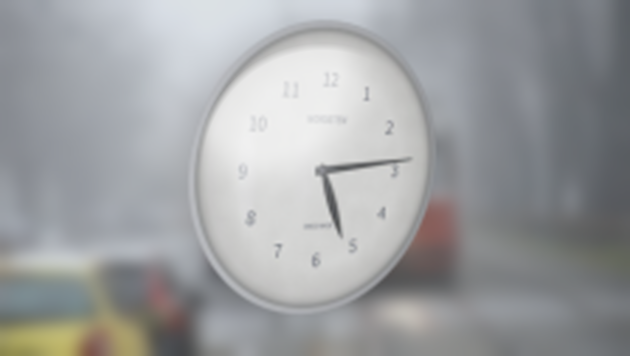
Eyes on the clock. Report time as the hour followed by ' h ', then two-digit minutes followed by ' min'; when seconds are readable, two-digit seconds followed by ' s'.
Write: 5 h 14 min
